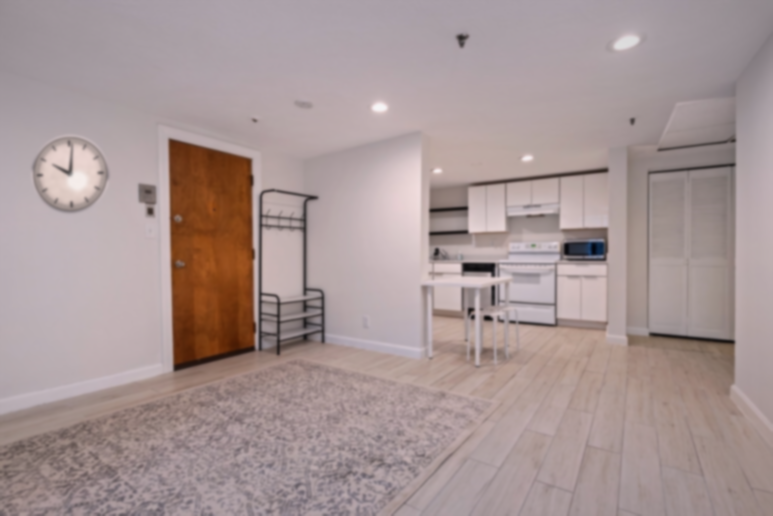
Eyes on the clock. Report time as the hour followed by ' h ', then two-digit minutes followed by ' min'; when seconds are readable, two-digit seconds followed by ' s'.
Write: 10 h 01 min
